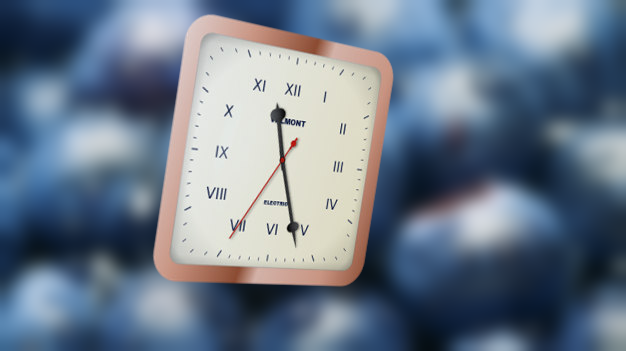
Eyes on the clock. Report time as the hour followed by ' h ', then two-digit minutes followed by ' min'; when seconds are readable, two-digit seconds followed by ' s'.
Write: 11 h 26 min 35 s
